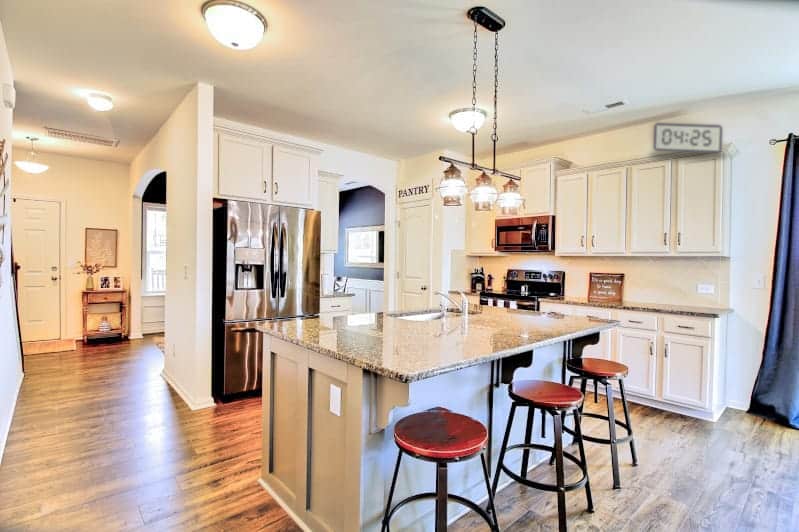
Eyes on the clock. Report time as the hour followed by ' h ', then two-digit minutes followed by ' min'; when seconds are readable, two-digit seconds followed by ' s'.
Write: 4 h 25 min
